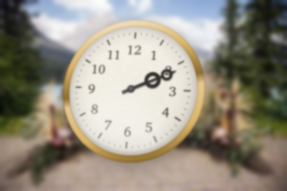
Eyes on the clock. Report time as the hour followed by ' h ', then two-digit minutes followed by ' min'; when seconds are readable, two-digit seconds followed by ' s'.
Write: 2 h 11 min
